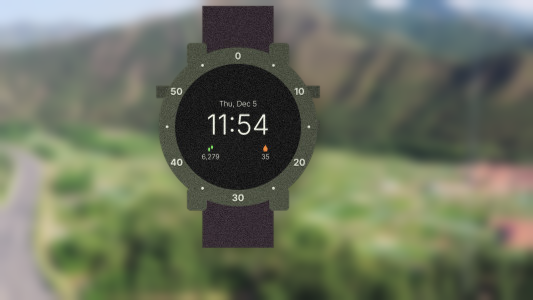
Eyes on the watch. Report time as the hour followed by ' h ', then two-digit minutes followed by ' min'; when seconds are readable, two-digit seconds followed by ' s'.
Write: 11 h 54 min
